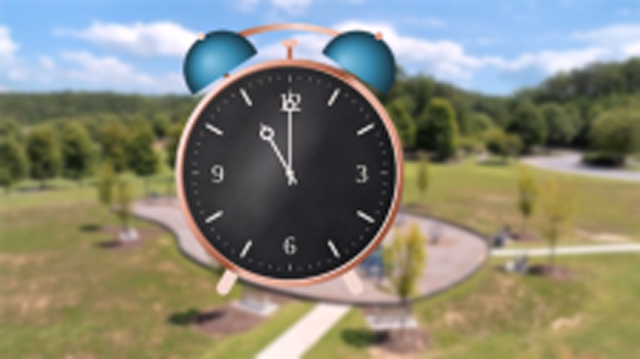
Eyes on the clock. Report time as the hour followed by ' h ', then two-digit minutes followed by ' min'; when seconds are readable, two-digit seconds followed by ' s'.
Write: 11 h 00 min
